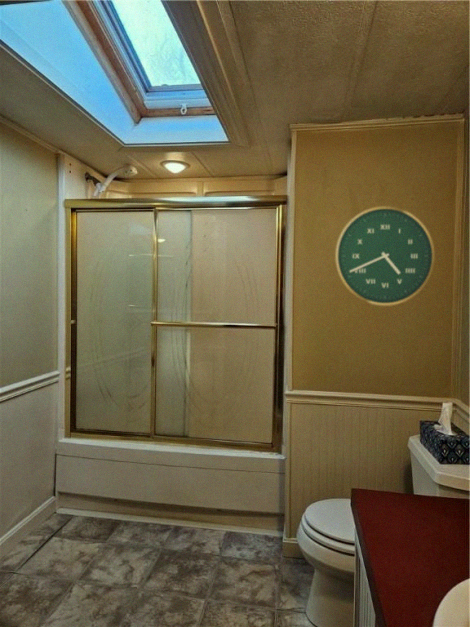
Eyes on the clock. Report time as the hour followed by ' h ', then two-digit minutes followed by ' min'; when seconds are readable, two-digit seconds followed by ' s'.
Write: 4 h 41 min
